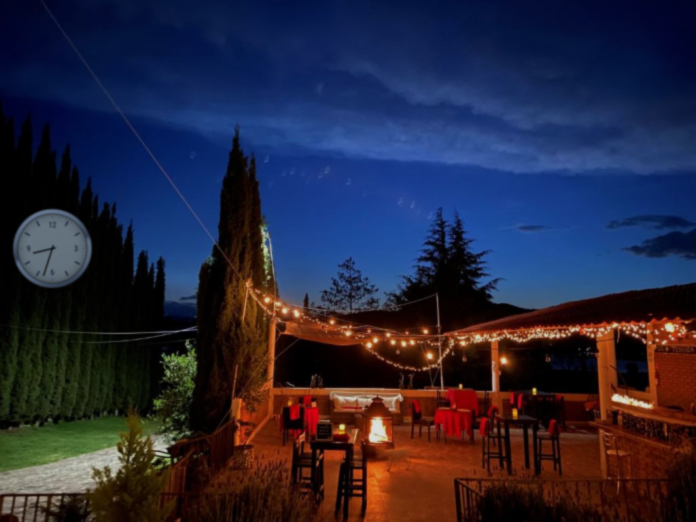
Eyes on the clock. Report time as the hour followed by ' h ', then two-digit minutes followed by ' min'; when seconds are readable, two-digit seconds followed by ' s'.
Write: 8 h 33 min
